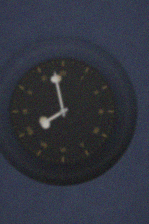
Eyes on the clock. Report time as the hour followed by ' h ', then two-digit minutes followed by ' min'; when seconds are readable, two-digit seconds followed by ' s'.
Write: 7 h 58 min
